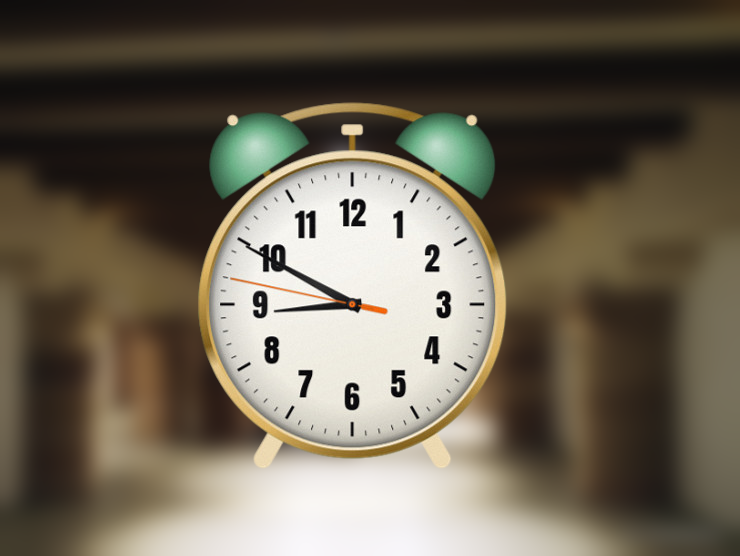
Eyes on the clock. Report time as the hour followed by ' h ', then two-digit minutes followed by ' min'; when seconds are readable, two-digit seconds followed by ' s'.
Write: 8 h 49 min 47 s
